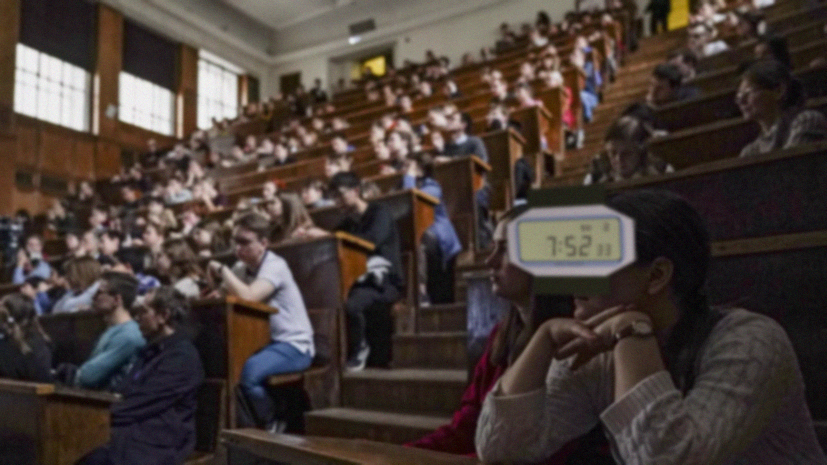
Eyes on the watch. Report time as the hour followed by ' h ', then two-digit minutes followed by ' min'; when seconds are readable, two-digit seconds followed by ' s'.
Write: 7 h 52 min
